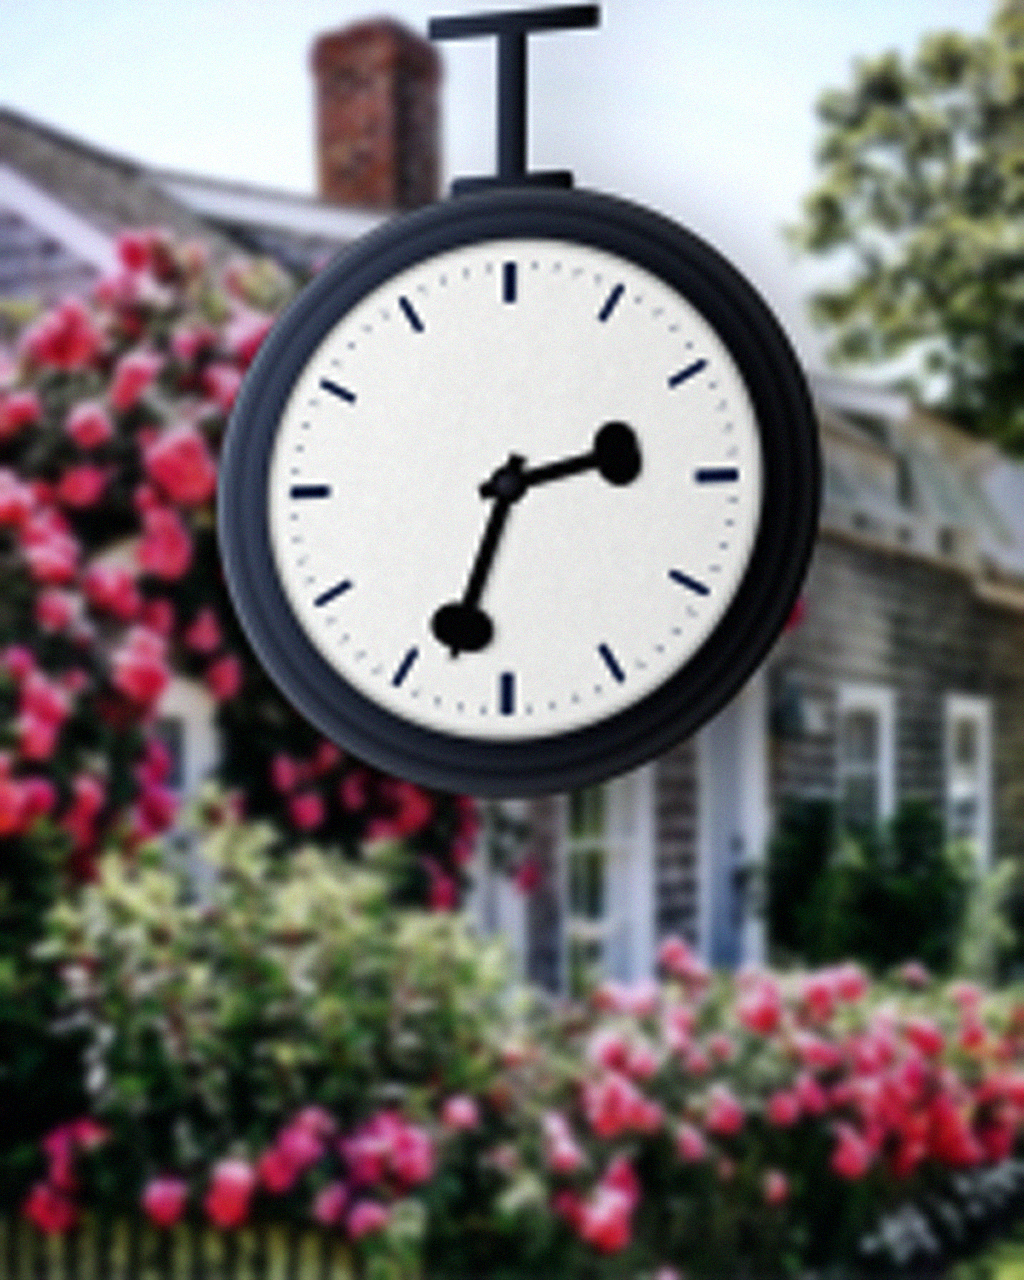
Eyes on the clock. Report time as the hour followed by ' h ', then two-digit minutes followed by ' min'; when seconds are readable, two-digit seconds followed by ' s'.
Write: 2 h 33 min
